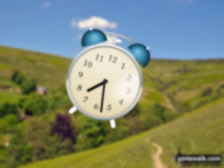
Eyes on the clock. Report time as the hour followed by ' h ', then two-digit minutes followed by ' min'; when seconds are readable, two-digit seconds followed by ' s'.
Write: 7 h 28 min
